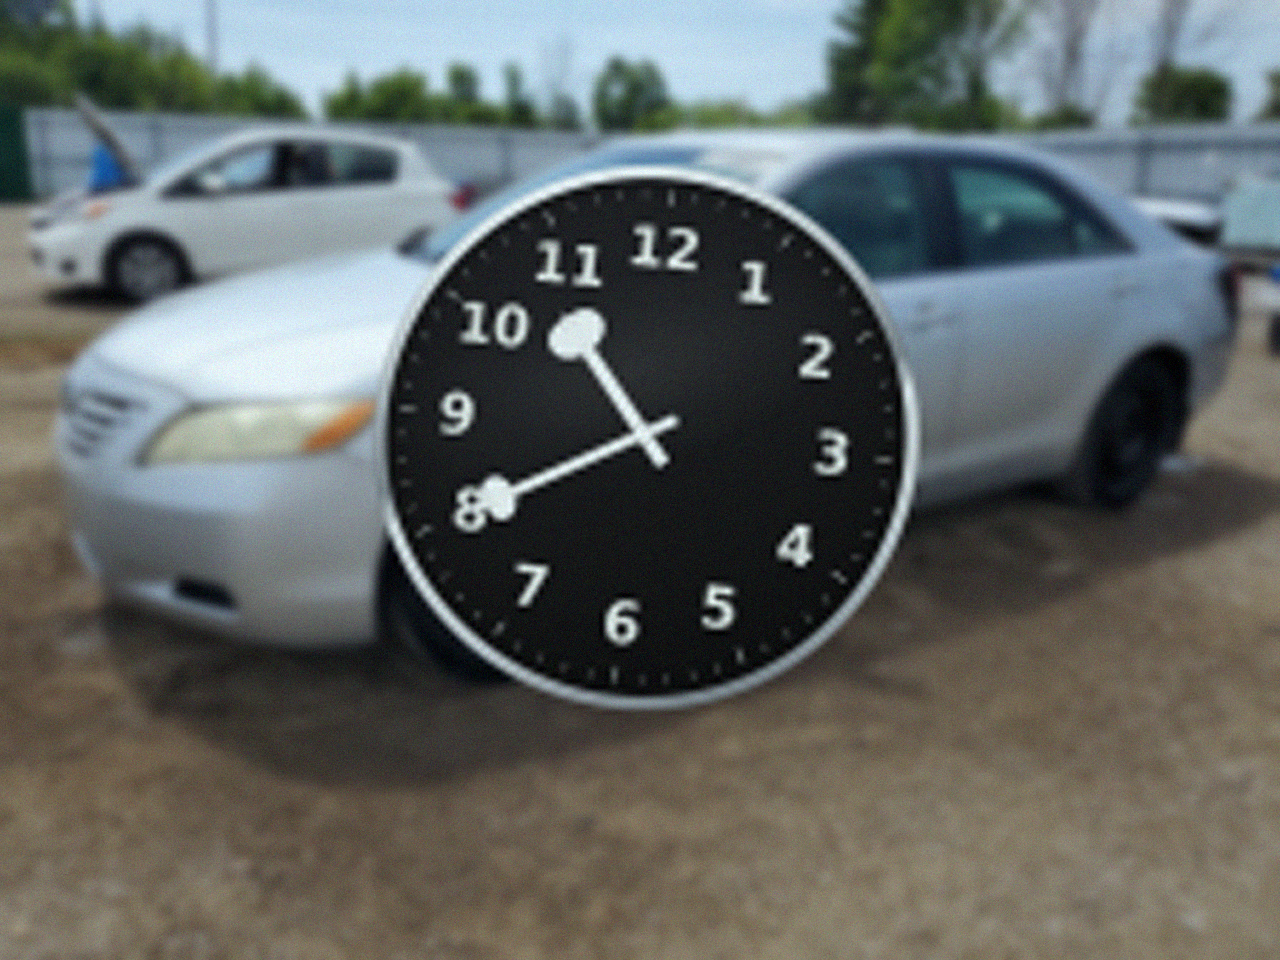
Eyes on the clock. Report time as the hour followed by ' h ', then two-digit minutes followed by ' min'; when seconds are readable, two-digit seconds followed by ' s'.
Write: 10 h 40 min
